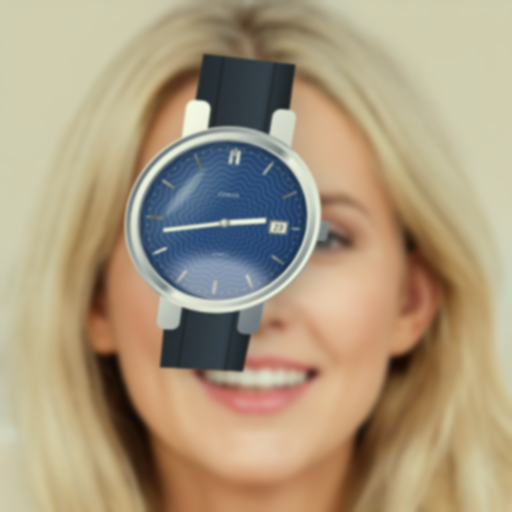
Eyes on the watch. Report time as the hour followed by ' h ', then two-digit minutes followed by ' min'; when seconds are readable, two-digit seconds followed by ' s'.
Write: 2 h 43 min
